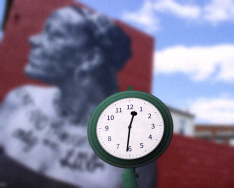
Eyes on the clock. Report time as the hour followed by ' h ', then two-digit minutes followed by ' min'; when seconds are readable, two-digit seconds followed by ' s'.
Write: 12 h 31 min
